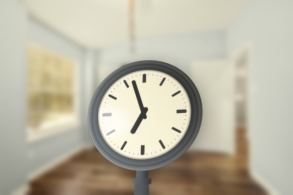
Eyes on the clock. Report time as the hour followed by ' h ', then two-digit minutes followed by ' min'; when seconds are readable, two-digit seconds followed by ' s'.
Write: 6 h 57 min
